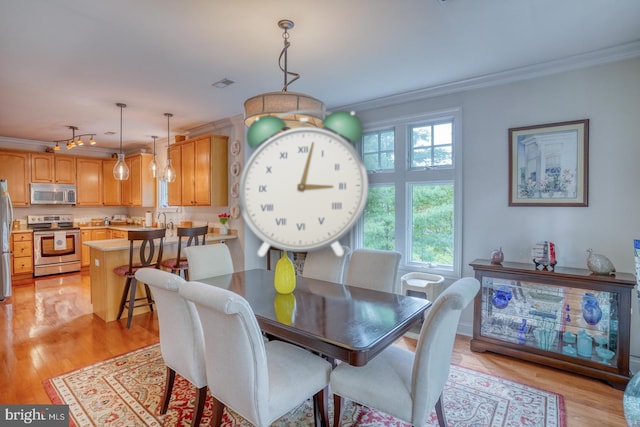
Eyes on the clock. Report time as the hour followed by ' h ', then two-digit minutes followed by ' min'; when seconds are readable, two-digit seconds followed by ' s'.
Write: 3 h 02 min
